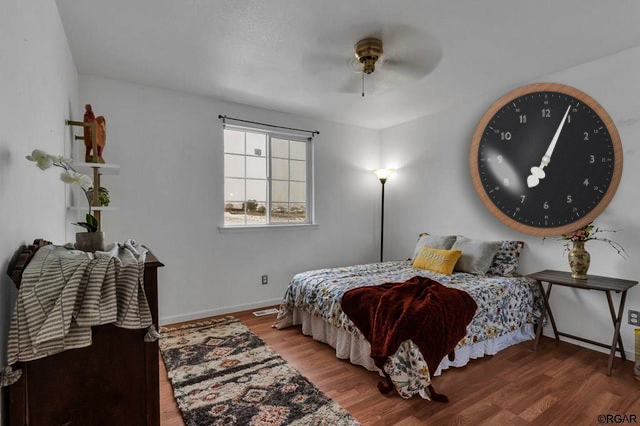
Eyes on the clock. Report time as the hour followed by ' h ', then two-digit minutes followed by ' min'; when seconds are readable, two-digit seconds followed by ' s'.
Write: 7 h 04 min
